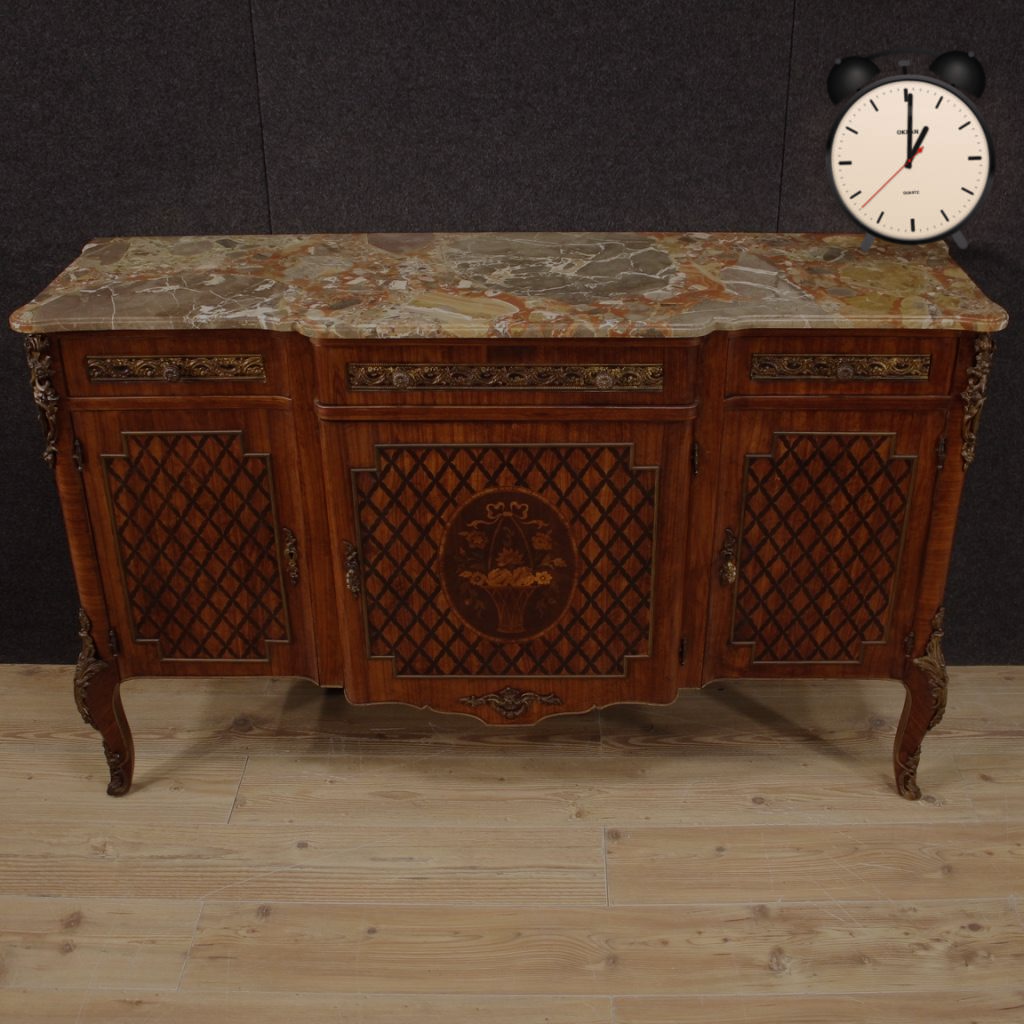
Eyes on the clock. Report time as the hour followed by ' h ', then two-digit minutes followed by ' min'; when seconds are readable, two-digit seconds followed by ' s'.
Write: 1 h 00 min 38 s
